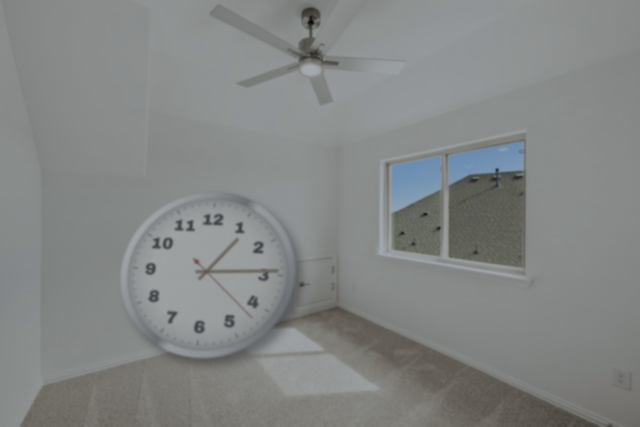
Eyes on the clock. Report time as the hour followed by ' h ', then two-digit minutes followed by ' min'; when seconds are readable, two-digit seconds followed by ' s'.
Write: 1 h 14 min 22 s
